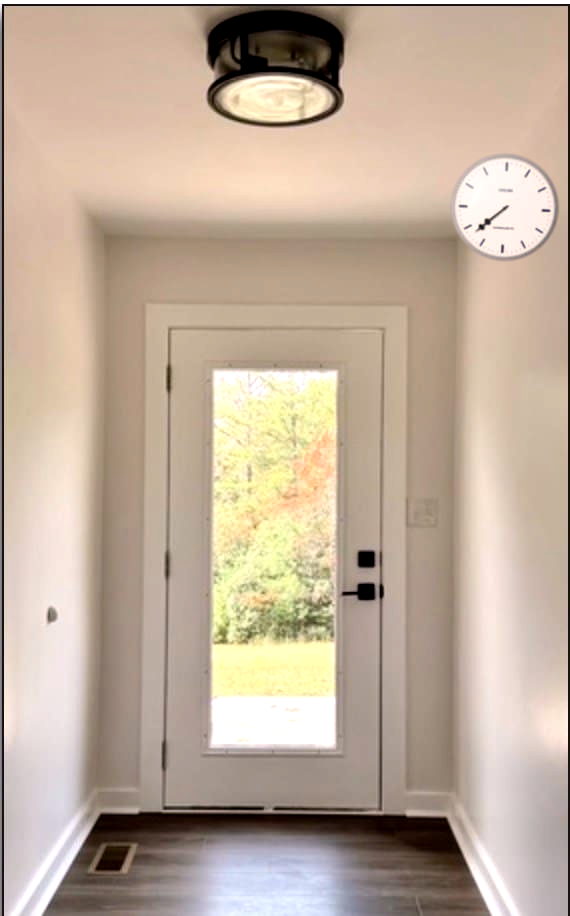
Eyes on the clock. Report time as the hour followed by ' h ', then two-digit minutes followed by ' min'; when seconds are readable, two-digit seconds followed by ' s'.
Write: 7 h 38 min
